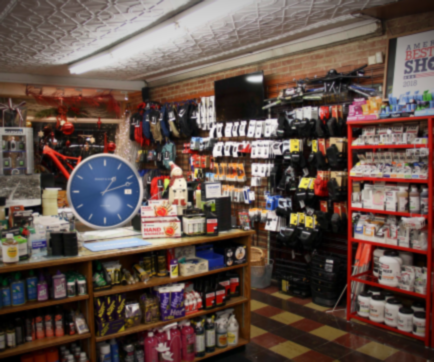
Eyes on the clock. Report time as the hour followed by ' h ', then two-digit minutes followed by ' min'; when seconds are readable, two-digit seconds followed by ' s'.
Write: 1 h 12 min
